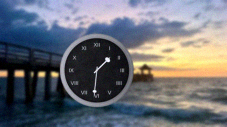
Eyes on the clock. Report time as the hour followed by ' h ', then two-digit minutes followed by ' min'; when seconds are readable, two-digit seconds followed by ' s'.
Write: 1 h 31 min
